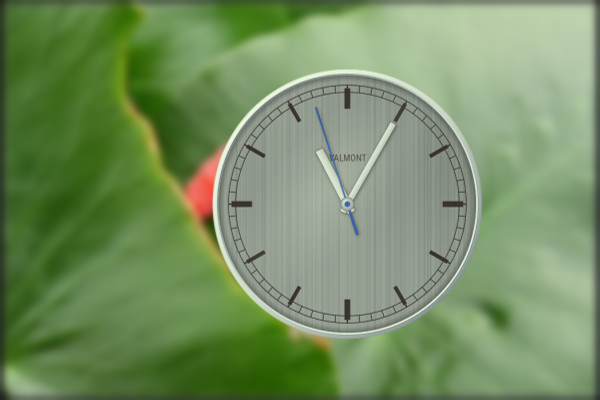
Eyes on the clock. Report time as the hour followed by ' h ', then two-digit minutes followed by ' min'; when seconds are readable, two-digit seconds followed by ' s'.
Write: 11 h 04 min 57 s
